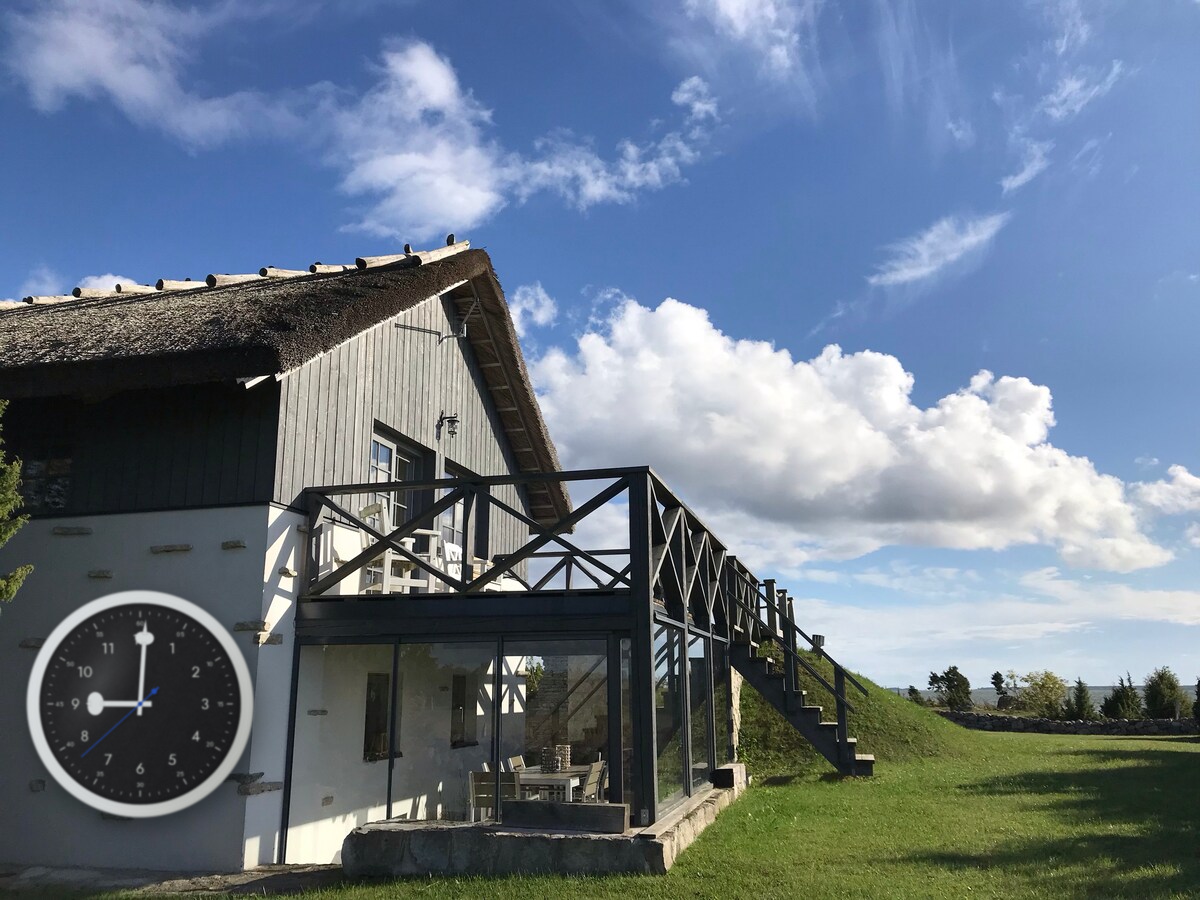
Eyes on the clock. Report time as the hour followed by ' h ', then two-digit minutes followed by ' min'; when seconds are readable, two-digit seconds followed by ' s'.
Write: 9 h 00 min 38 s
